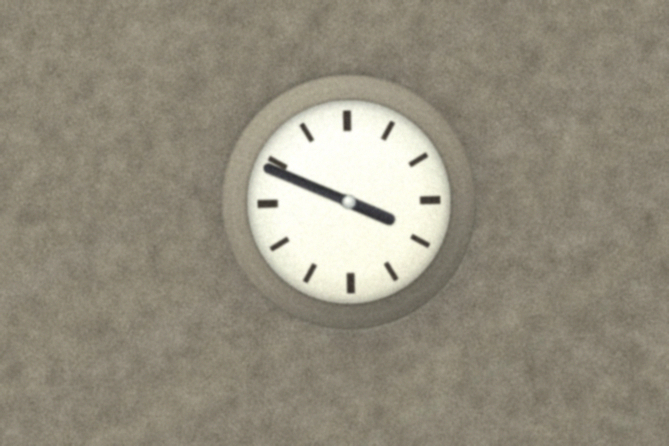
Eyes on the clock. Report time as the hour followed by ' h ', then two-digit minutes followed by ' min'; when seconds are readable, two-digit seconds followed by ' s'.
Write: 3 h 49 min
